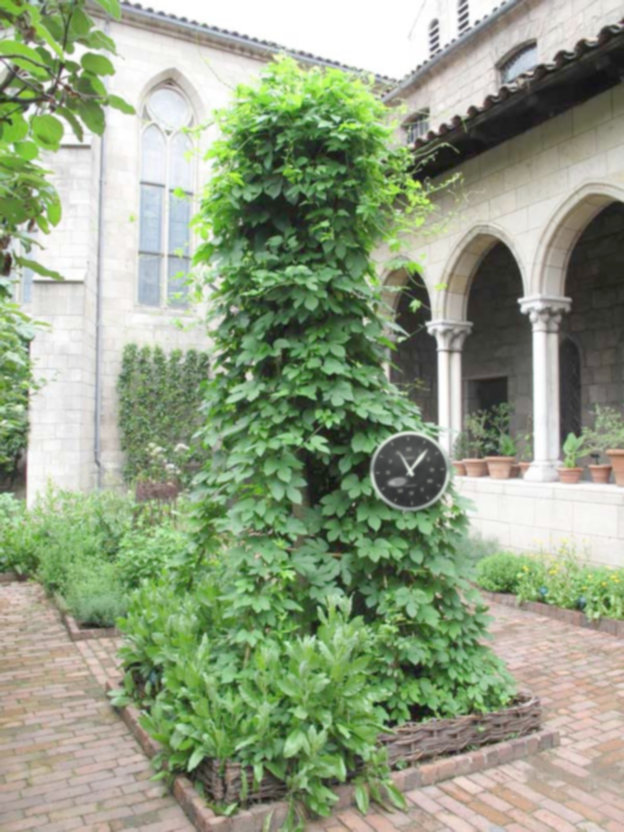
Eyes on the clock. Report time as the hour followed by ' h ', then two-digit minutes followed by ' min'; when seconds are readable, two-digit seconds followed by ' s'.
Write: 11 h 07 min
